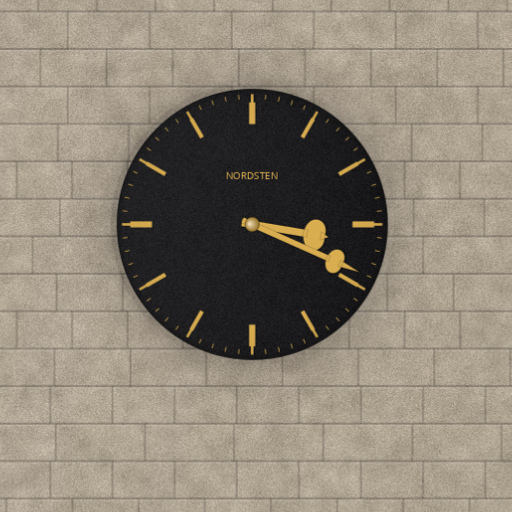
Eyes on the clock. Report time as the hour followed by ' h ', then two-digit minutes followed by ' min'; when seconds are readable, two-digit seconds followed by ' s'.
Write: 3 h 19 min
